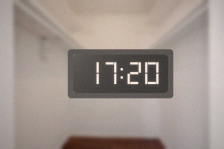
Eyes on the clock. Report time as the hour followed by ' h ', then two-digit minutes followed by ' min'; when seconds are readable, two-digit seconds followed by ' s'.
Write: 17 h 20 min
